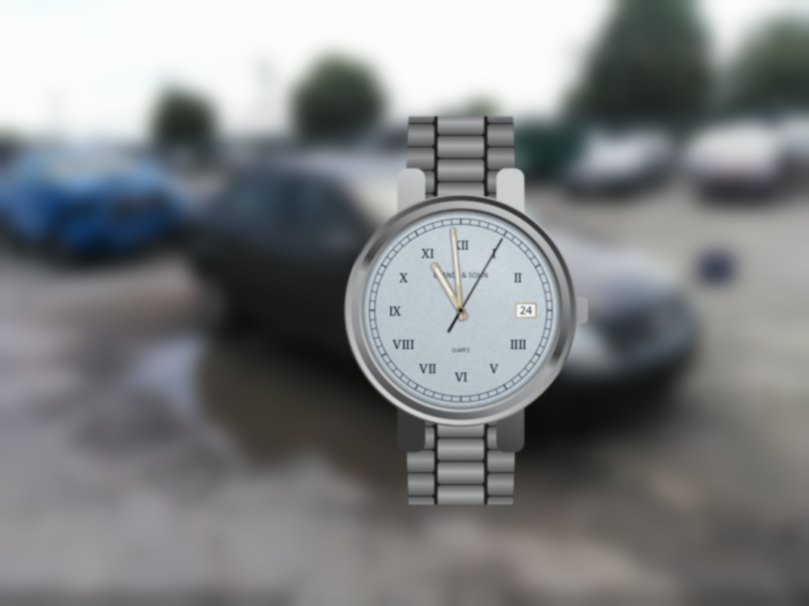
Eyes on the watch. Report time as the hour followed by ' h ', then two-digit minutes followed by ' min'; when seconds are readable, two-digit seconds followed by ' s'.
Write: 10 h 59 min 05 s
